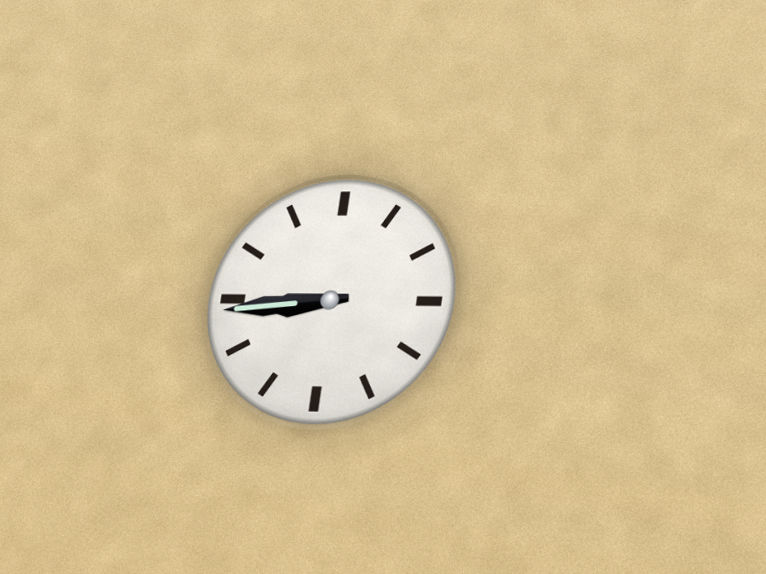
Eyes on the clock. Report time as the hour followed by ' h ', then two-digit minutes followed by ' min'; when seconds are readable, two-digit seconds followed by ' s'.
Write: 8 h 44 min
